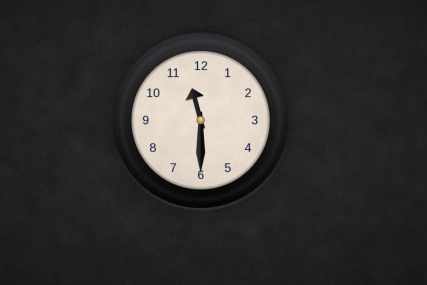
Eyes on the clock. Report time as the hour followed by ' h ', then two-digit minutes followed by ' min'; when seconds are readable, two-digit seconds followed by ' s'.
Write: 11 h 30 min
